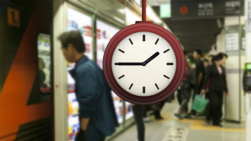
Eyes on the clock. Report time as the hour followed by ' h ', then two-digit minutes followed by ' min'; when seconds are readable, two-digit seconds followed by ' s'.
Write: 1 h 45 min
